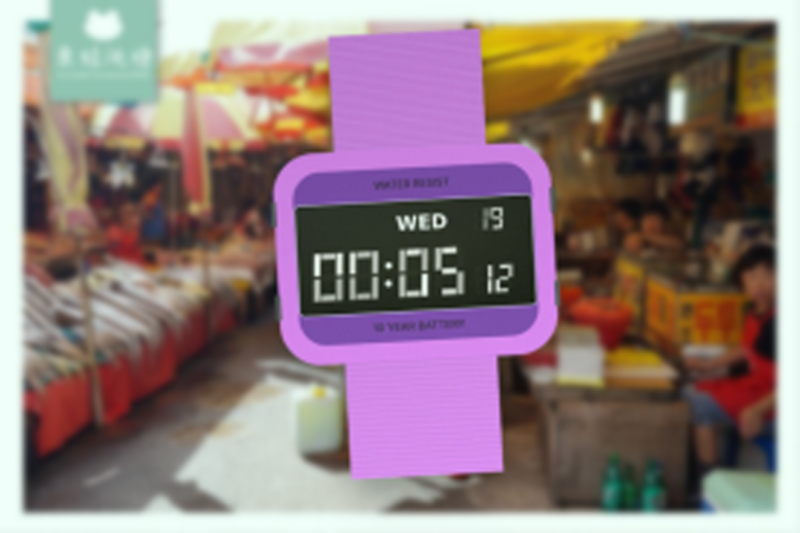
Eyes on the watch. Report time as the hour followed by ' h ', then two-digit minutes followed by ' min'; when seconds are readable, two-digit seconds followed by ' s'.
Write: 0 h 05 min 12 s
